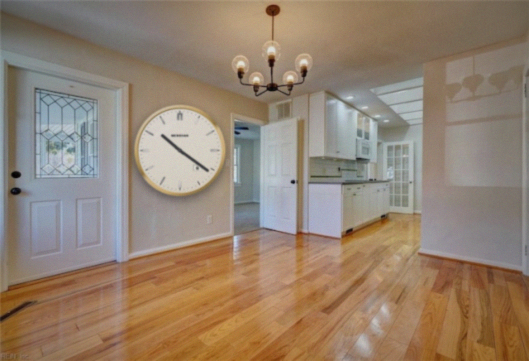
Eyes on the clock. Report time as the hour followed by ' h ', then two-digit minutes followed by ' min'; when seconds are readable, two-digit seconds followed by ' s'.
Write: 10 h 21 min
